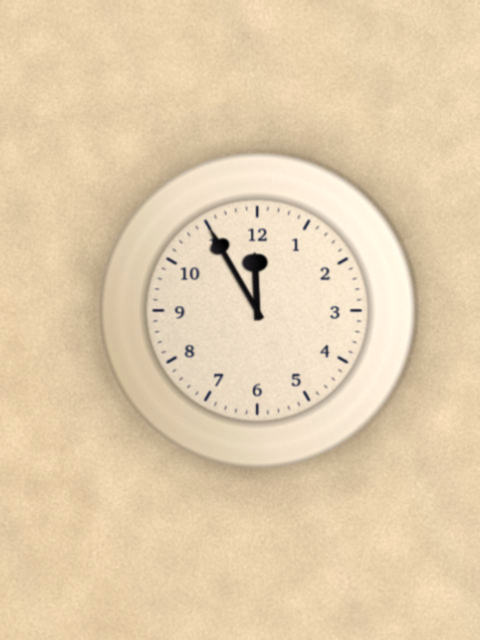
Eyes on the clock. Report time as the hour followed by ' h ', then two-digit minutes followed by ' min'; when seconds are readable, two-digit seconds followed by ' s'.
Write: 11 h 55 min
